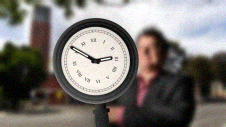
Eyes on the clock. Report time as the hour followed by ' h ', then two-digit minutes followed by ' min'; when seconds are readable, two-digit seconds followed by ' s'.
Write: 2 h 51 min
